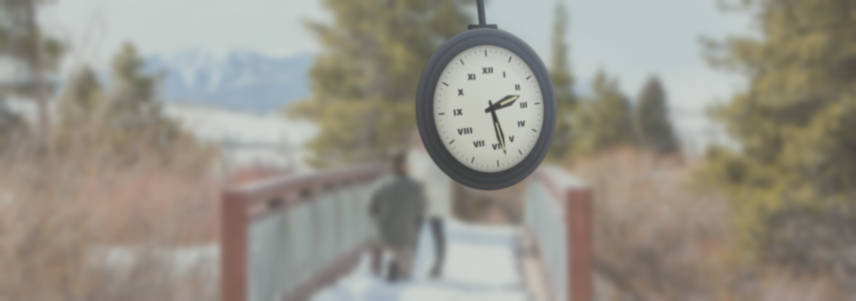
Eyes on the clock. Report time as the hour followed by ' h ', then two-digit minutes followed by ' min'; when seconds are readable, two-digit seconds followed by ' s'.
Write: 2 h 28 min
